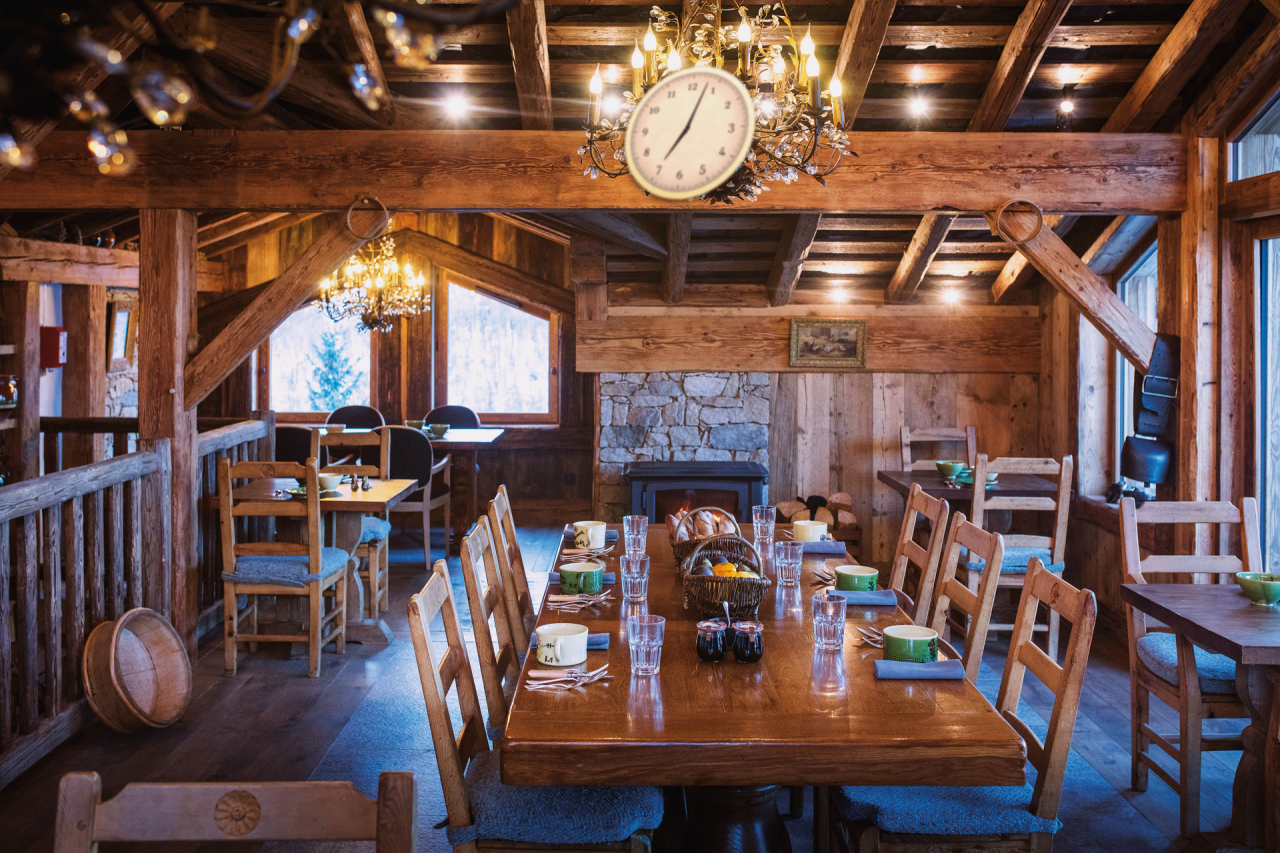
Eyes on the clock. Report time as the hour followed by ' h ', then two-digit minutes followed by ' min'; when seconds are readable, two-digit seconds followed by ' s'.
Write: 7 h 03 min
